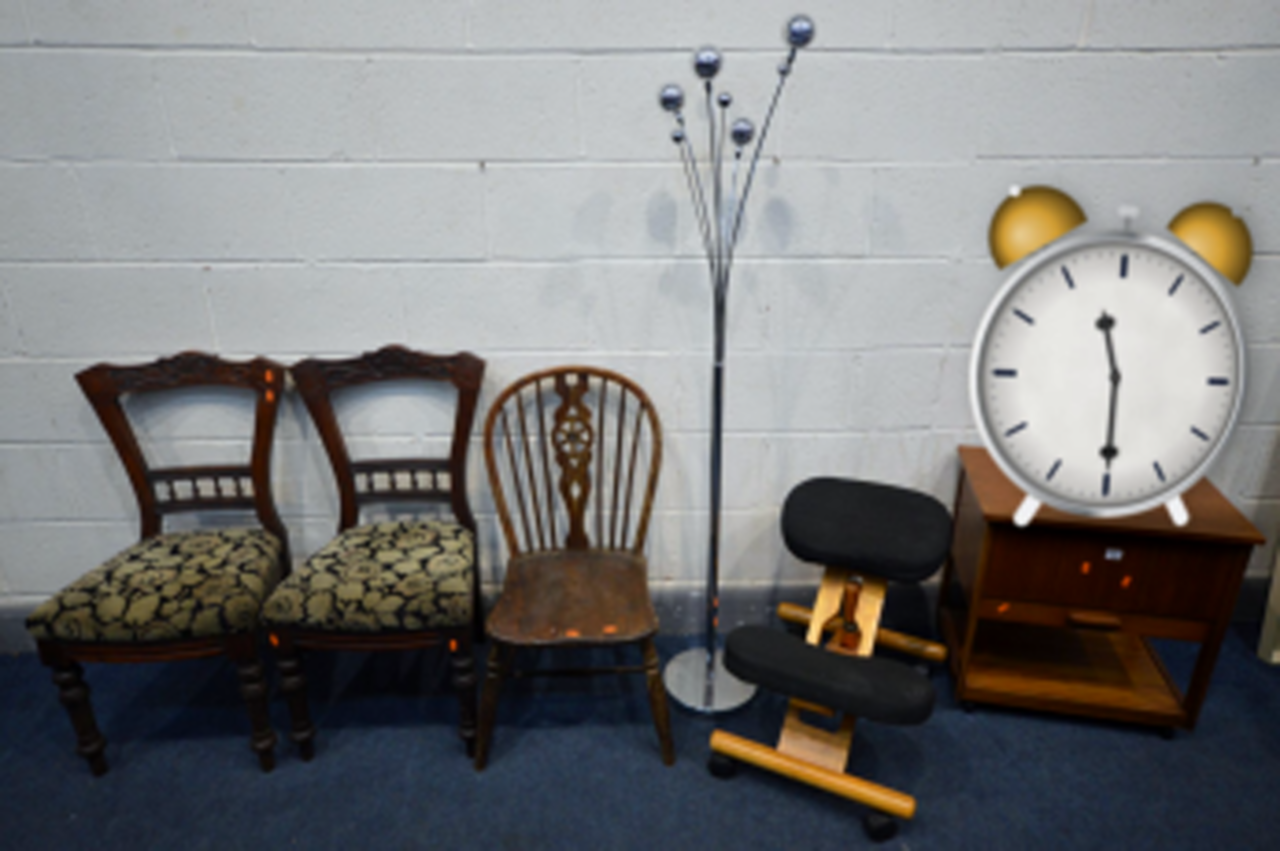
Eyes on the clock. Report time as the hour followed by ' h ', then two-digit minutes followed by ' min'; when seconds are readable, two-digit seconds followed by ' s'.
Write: 11 h 30 min
